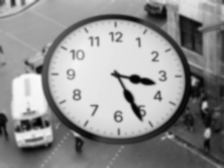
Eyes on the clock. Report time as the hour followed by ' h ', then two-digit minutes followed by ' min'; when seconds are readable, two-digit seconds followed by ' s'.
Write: 3 h 26 min
